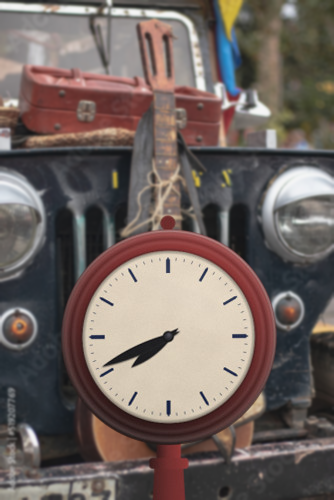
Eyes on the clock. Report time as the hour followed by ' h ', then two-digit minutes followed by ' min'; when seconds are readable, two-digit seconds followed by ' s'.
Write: 7 h 41 min
